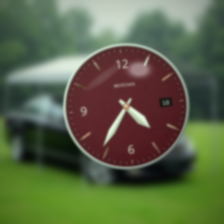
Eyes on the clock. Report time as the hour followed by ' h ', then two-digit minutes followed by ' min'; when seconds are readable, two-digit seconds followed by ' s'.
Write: 4 h 36 min
